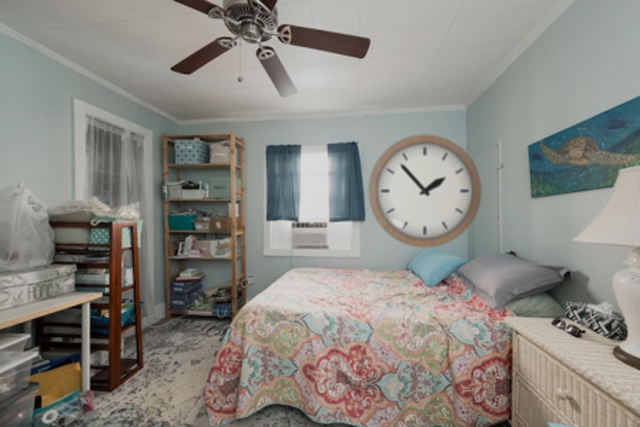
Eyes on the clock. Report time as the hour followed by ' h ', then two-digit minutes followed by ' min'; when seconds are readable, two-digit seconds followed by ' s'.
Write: 1 h 53 min
